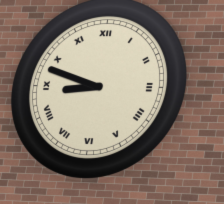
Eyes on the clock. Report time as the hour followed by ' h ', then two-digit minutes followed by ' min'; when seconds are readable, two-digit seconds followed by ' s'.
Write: 8 h 48 min
